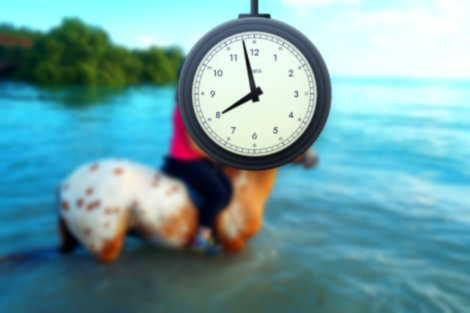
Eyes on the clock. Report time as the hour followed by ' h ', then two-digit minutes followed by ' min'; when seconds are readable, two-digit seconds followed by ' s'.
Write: 7 h 58 min
